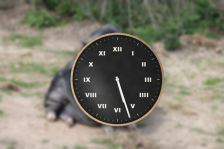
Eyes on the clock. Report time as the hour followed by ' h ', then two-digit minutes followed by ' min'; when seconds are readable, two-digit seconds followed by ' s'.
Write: 5 h 27 min
